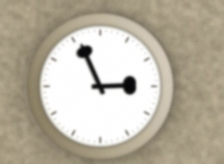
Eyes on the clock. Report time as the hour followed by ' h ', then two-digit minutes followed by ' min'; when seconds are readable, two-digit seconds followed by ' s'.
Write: 2 h 56 min
